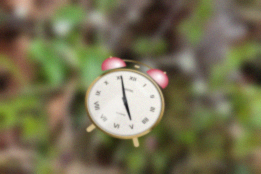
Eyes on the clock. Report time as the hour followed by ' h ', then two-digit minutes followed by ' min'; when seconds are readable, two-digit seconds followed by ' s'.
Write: 4 h 56 min
